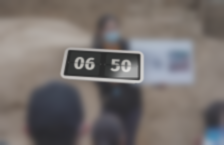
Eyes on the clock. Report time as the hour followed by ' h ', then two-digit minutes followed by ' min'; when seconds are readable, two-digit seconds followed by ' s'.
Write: 6 h 50 min
